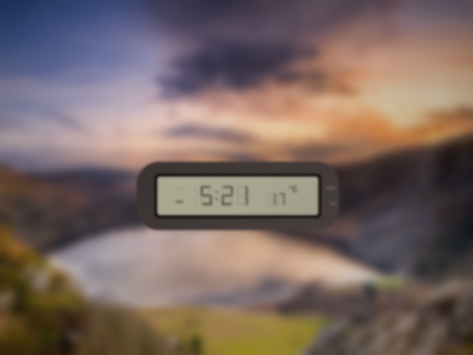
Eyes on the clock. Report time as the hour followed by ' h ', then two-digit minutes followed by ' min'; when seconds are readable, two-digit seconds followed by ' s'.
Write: 5 h 21 min
